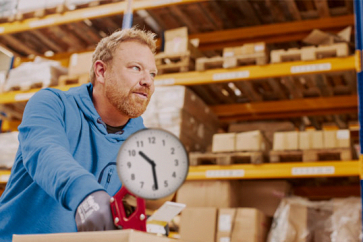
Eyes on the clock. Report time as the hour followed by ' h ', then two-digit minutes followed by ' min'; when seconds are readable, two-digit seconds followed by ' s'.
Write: 10 h 29 min
